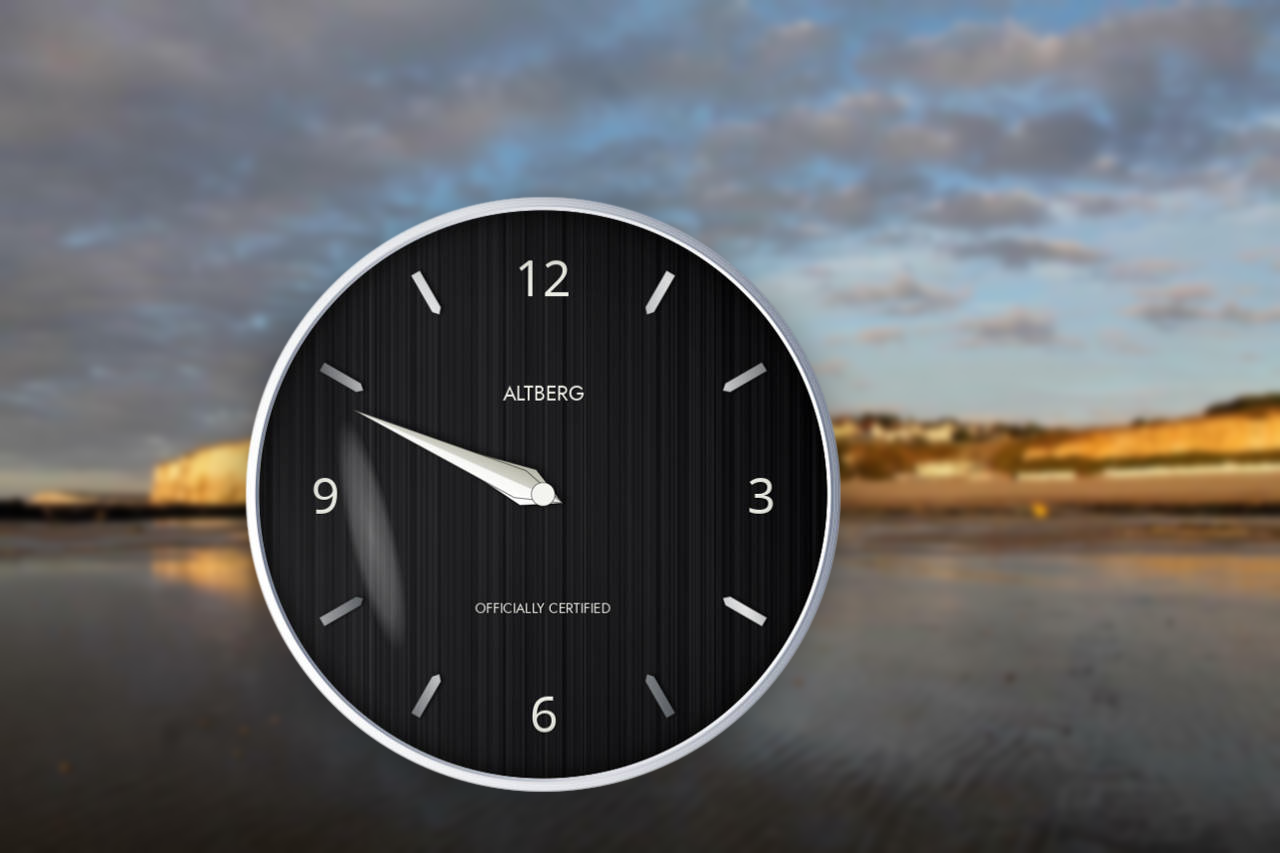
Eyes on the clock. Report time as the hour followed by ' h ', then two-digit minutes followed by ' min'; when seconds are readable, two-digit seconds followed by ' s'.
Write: 9 h 49 min
